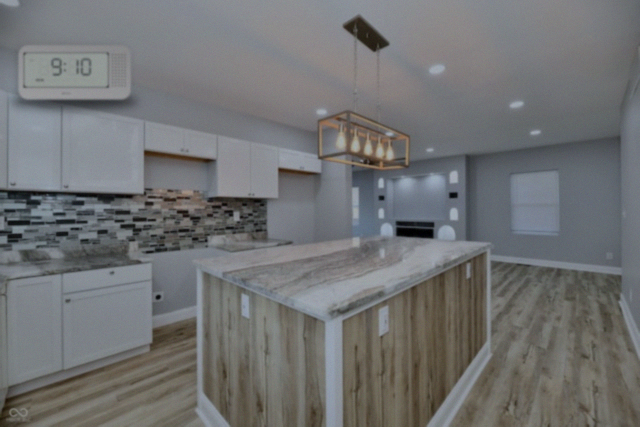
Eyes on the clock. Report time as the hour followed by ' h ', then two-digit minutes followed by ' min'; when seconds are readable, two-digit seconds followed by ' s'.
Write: 9 h 10 min
